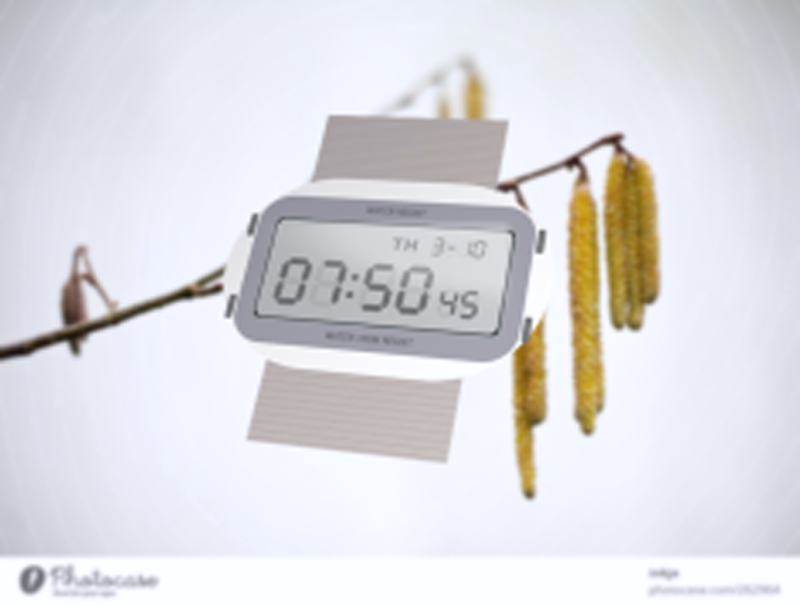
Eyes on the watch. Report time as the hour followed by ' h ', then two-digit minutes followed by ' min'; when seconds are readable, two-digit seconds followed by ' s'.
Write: 7 h 50 min 45 s
